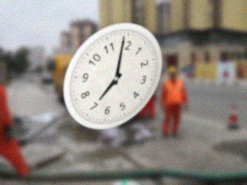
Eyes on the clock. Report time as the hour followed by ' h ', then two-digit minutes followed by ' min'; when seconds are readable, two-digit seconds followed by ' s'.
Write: 6 h 59 min
